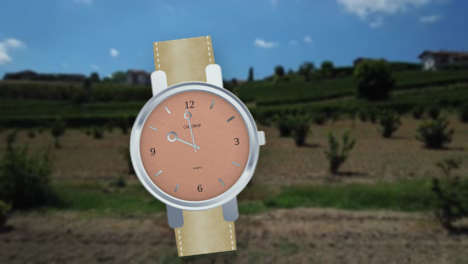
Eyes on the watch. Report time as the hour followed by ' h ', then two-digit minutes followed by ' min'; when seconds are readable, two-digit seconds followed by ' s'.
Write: 9 h 59 min
